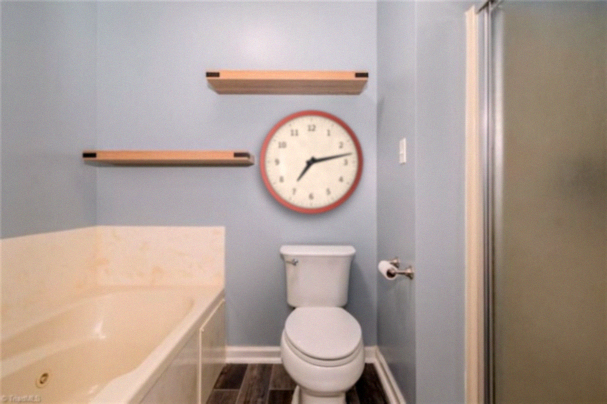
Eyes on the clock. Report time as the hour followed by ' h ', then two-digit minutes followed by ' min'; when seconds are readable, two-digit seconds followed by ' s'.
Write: 7 h 13 min
